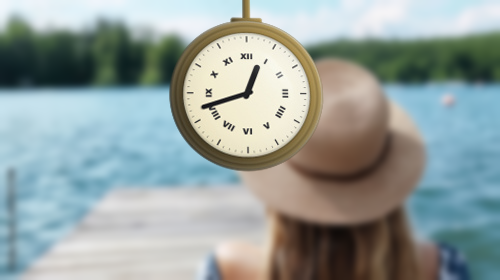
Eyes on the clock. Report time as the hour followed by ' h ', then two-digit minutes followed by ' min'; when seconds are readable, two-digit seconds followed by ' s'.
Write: 12 h 42 min
